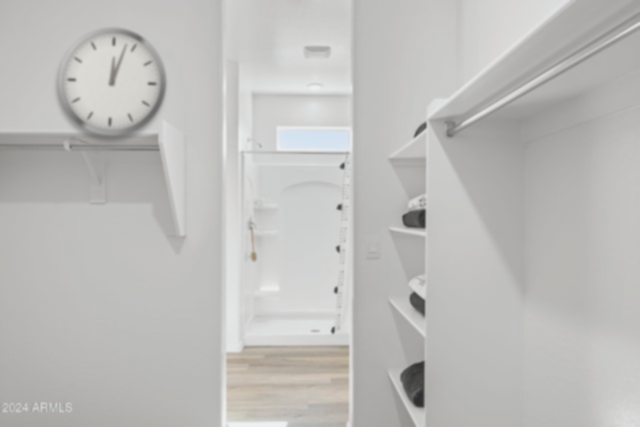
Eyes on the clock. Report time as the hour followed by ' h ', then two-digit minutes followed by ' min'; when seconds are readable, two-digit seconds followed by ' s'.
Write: 12 h 03 min
